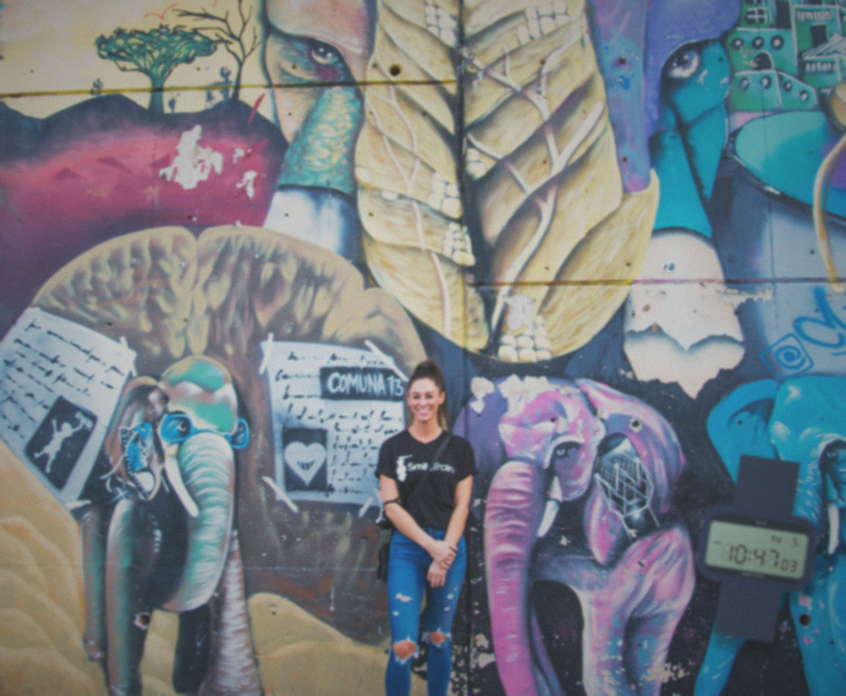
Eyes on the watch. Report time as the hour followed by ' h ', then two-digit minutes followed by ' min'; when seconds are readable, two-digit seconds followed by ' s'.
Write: 10 h 47 min
